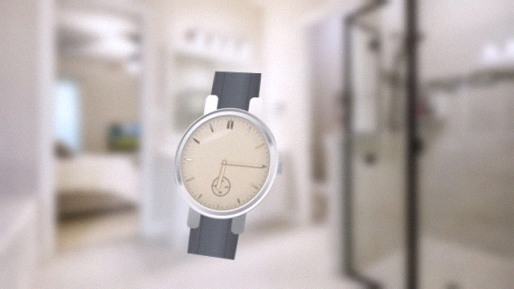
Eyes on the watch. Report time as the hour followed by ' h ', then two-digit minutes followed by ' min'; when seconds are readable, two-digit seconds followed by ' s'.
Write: 6 h 15 min
